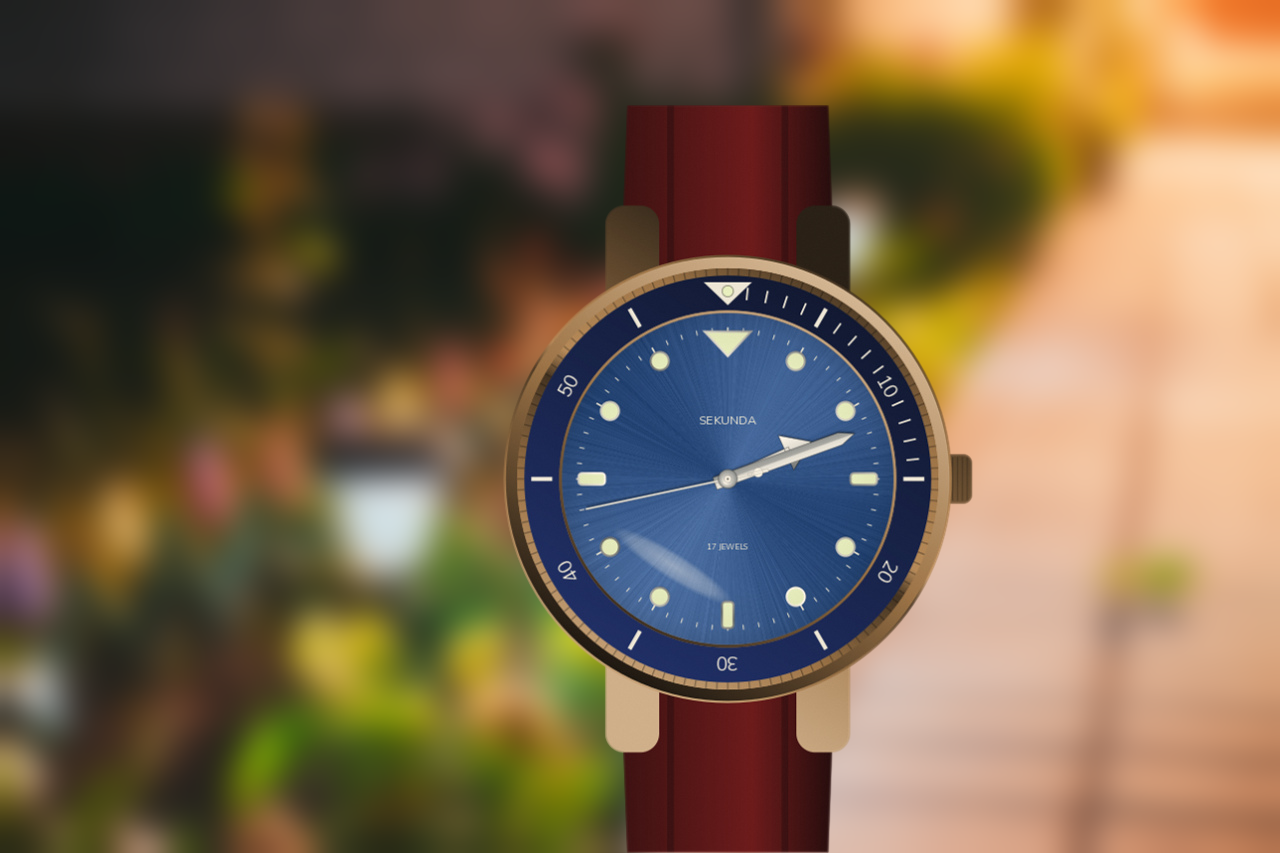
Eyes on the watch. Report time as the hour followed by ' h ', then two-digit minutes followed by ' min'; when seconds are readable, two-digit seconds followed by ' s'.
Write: 2 h 11 min 43 s
